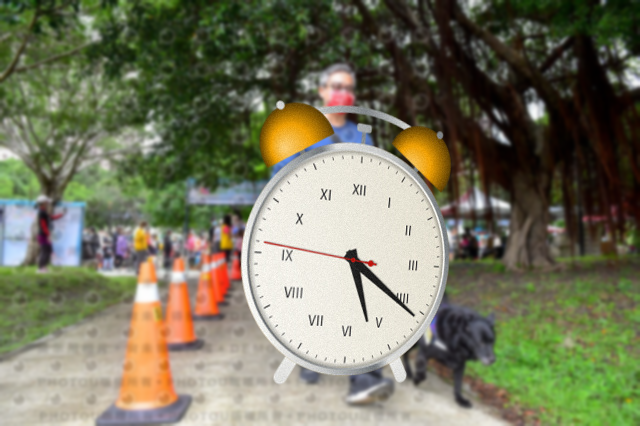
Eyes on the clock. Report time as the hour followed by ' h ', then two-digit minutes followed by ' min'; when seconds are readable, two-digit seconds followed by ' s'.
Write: 5 h 20 min 46 s
